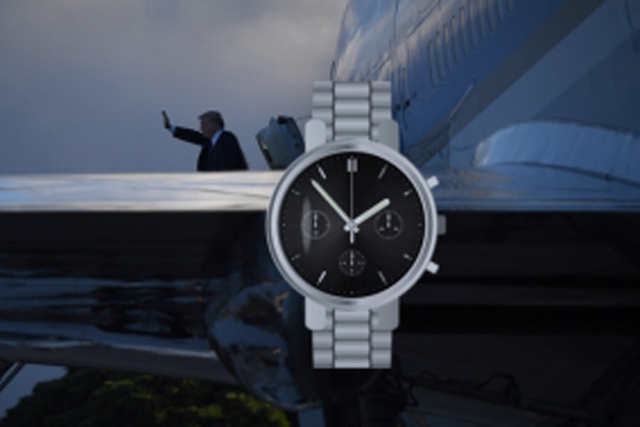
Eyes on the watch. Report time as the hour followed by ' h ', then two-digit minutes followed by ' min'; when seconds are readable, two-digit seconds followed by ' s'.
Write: 1 h 53 min
